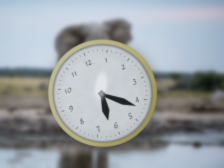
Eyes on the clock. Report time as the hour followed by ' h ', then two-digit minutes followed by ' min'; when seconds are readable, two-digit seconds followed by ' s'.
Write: 6 h 22 min
